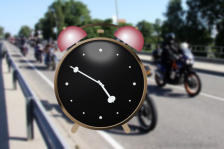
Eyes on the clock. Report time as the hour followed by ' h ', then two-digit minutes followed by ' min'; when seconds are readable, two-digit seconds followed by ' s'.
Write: 4 h 50 min
